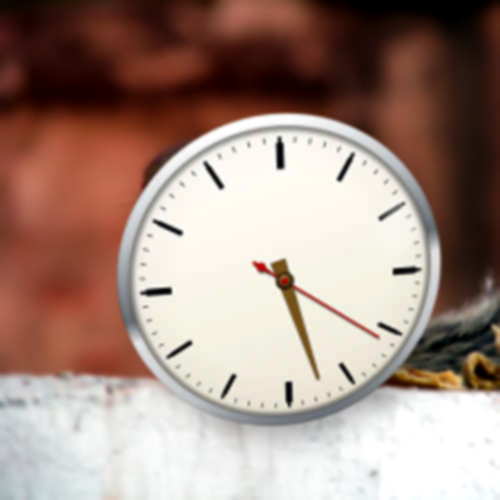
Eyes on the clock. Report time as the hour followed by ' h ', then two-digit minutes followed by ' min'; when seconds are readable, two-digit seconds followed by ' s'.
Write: 5 h 27 min 21 s
